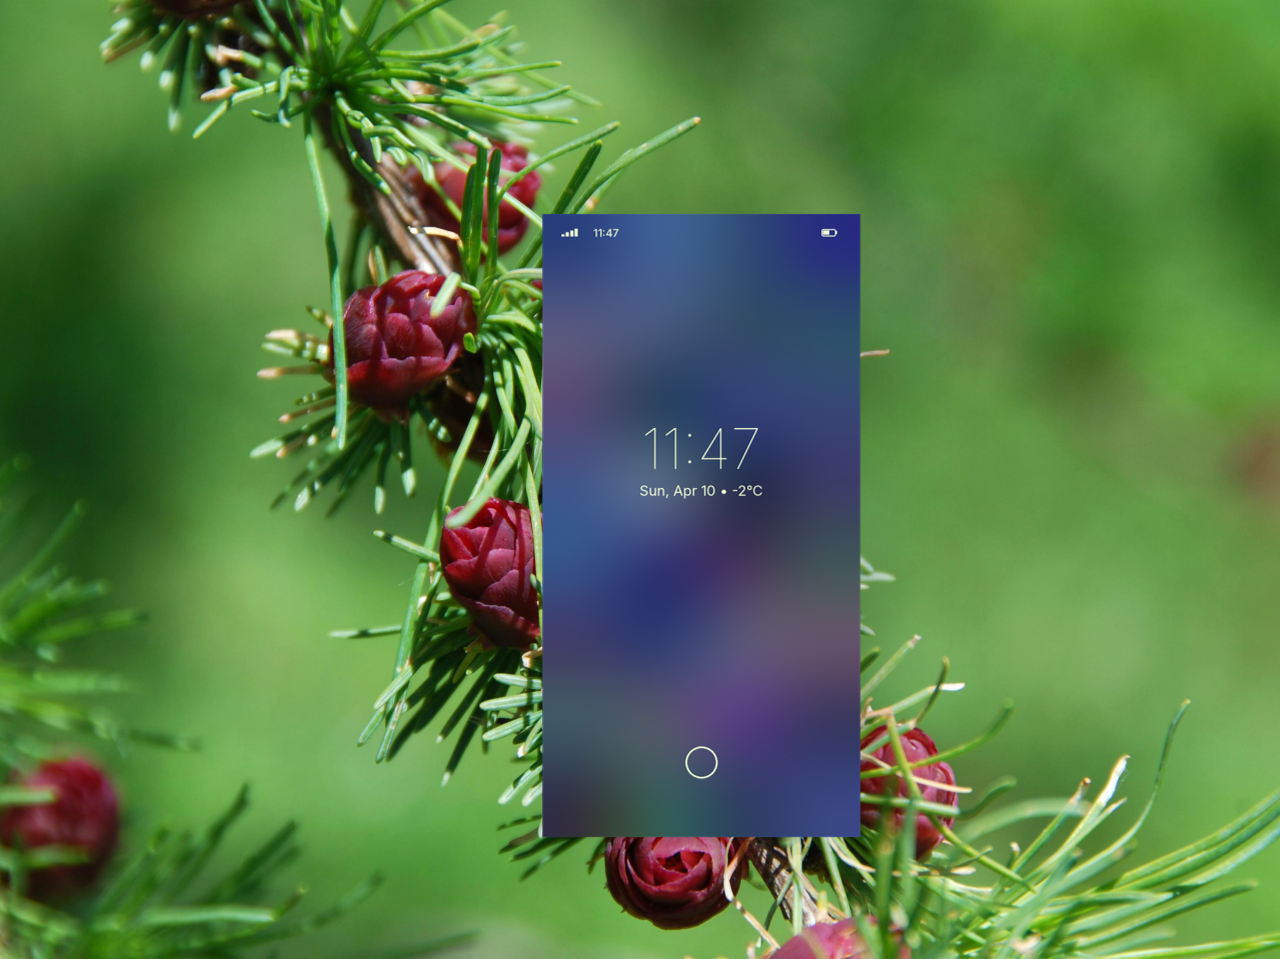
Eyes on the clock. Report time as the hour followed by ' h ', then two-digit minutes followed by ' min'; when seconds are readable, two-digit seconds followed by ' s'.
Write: 11 h 47 min
